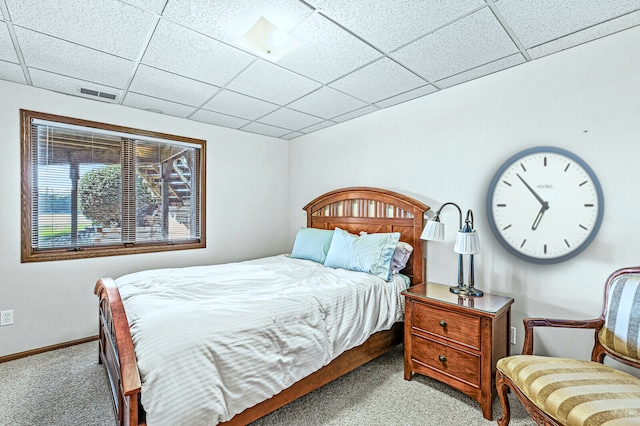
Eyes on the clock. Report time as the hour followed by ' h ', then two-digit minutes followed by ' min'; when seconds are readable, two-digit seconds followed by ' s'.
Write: 6 h 53 min
